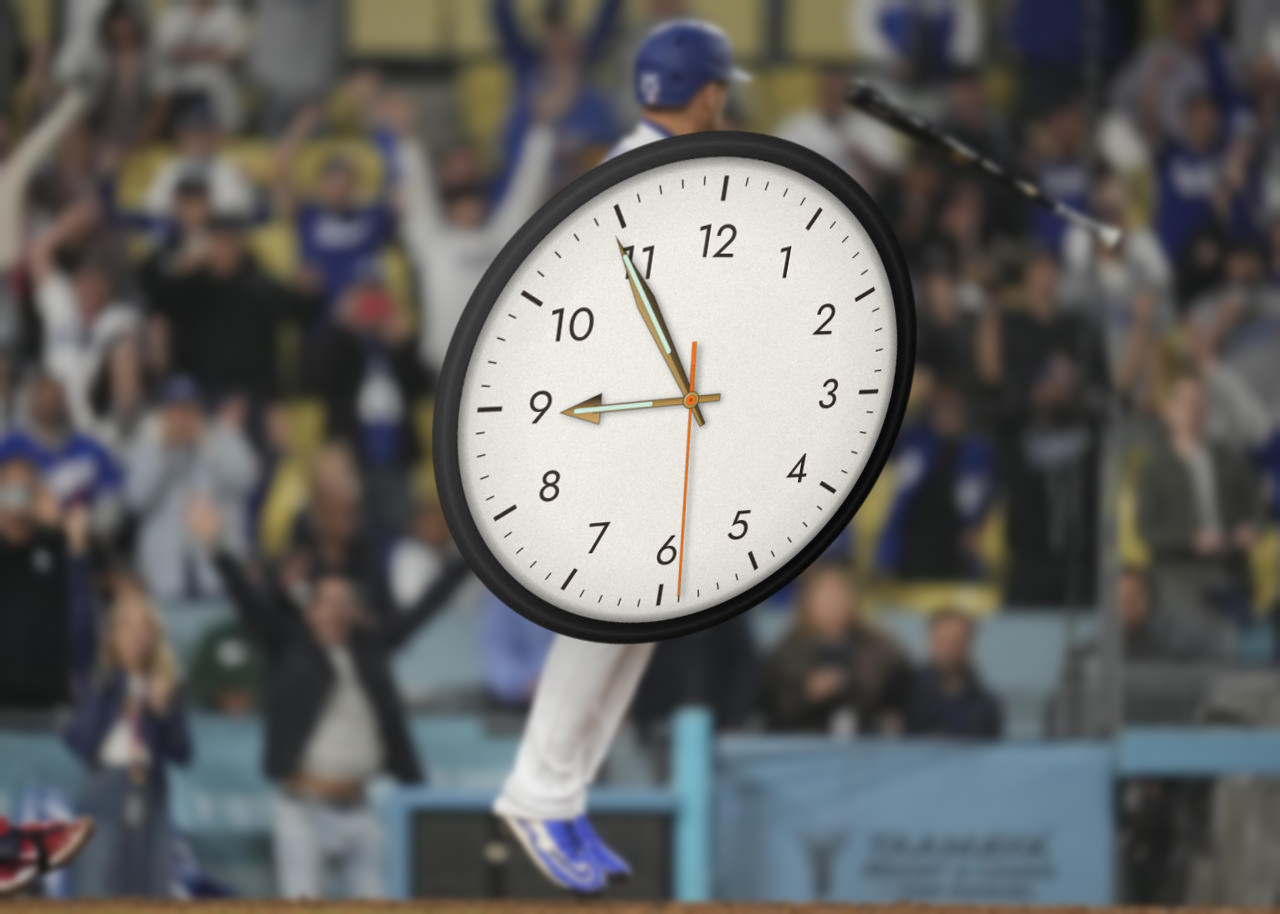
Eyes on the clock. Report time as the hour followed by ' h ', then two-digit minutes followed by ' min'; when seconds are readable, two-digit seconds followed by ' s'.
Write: 8 h 54 min 29 s
